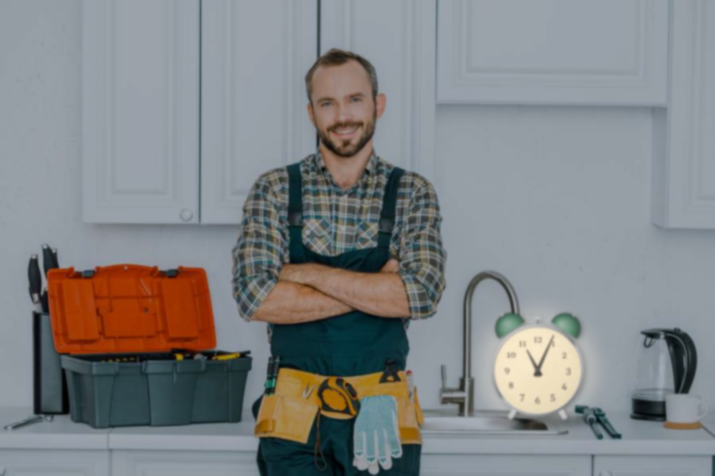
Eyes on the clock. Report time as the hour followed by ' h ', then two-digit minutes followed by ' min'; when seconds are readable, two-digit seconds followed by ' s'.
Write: 11 h 04 min
